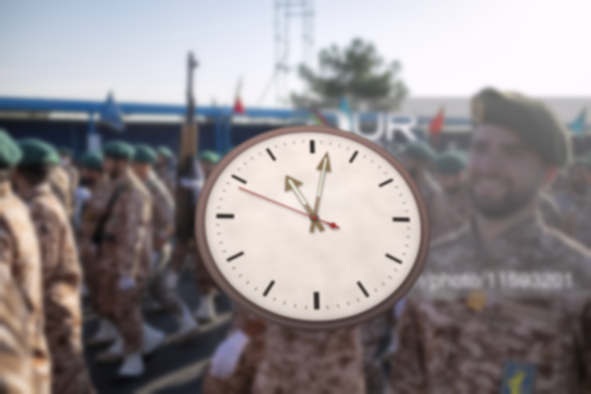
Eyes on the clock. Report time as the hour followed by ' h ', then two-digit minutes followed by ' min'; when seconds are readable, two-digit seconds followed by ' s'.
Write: 11 h 01 min 49 s
